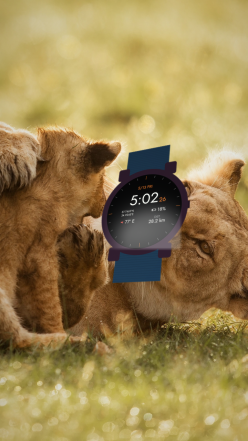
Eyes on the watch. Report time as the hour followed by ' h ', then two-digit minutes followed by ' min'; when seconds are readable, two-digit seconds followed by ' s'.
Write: 5 h 02 min
